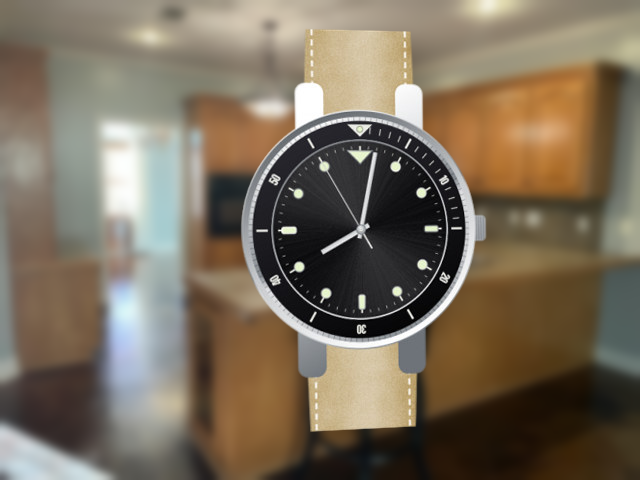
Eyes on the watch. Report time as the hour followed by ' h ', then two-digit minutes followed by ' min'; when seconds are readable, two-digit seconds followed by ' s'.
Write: 8 h 01 min 55 s
